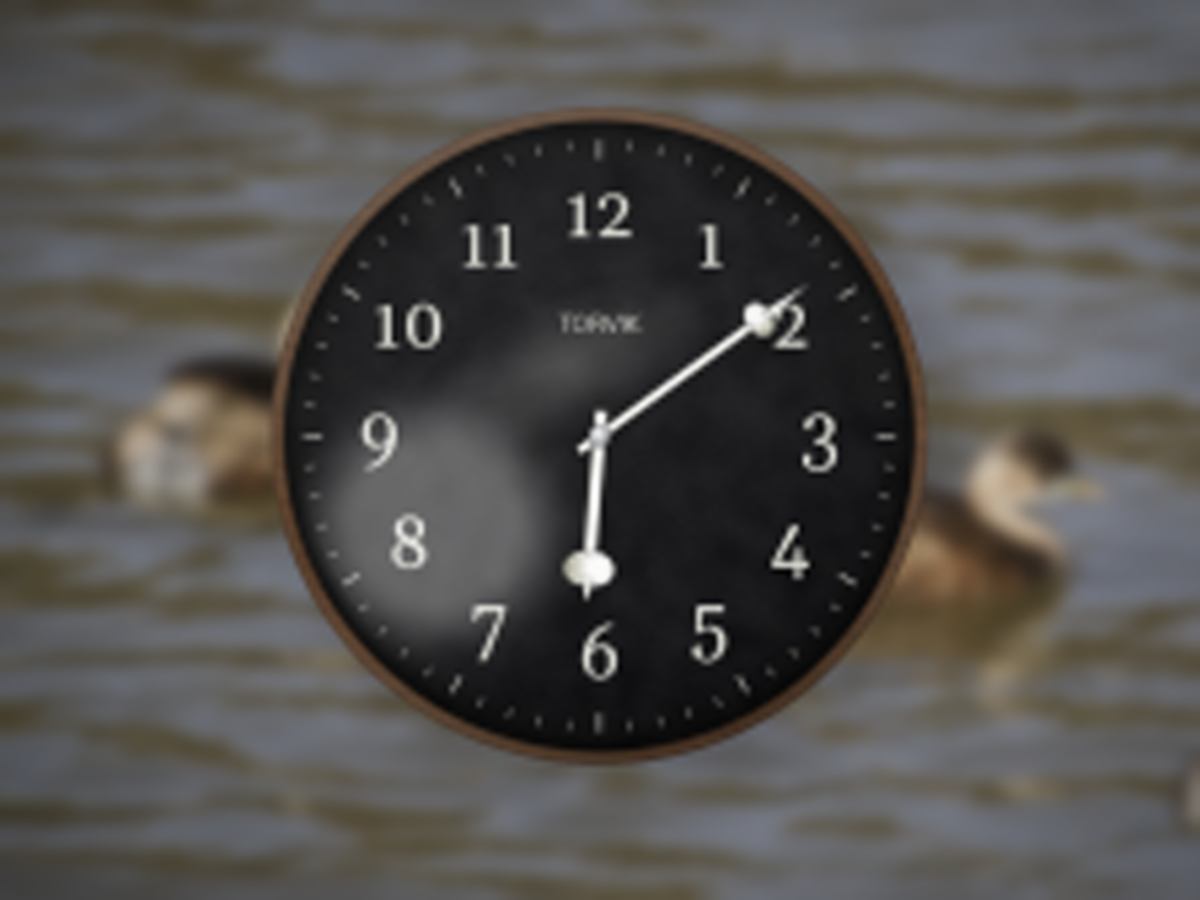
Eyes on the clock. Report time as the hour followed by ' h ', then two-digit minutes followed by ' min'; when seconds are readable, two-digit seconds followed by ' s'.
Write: 6 h 09 min
